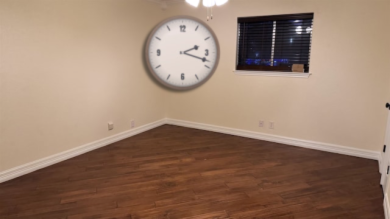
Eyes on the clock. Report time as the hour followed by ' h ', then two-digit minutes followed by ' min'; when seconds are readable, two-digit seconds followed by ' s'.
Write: 2 h 18 min
